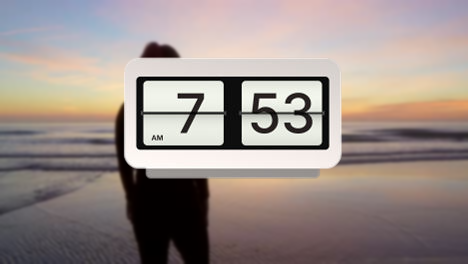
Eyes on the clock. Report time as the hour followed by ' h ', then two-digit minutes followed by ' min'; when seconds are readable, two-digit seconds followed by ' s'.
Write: 7 h 53 min
